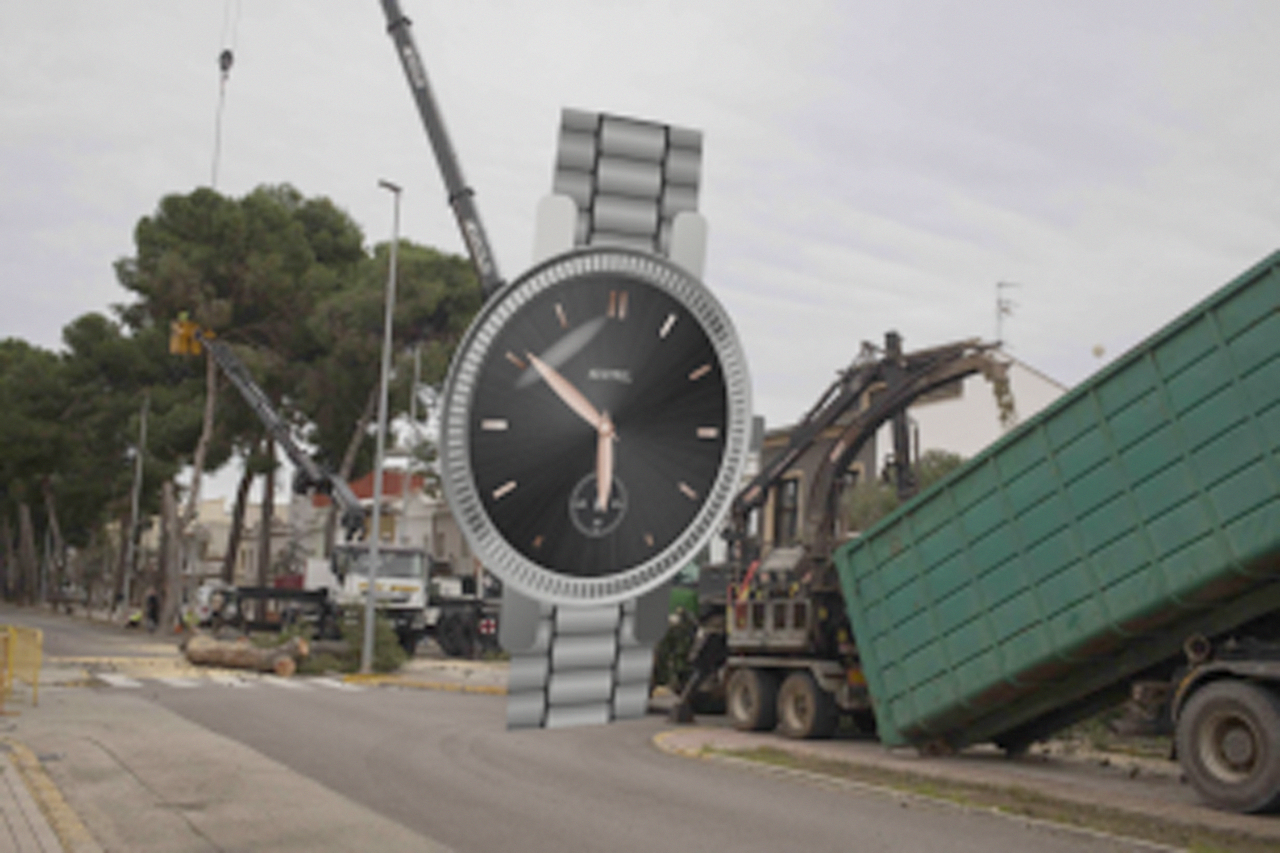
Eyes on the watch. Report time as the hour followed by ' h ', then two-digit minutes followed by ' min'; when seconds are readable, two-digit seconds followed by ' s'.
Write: 5 h 51 min
